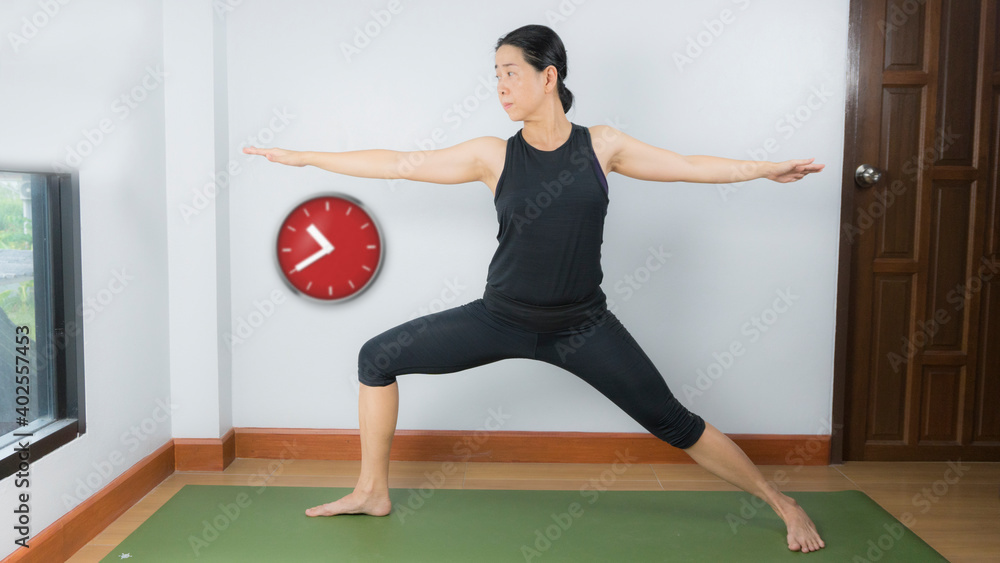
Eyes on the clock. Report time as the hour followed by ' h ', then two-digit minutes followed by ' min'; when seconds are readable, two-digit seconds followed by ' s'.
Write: 10 h 40 min
